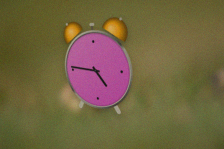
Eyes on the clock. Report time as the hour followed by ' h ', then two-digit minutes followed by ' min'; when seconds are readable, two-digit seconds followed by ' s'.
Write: 4 h 46 min
